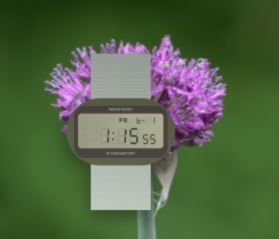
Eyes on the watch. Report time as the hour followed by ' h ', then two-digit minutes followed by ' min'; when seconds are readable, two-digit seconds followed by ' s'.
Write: 1 h 15 min 55 s
